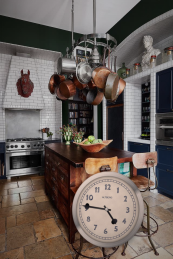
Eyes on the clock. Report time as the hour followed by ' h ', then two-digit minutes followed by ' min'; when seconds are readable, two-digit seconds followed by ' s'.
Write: 4 h 46 min
